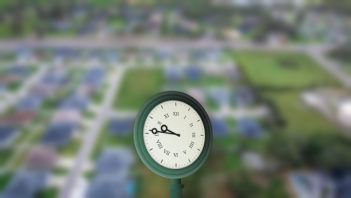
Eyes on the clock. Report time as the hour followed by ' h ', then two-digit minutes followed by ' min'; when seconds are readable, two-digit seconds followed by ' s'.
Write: 9 h 46 min
